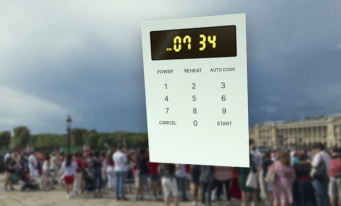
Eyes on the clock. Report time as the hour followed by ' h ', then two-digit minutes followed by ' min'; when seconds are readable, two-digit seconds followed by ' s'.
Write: 7 h 34 min
